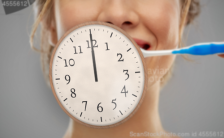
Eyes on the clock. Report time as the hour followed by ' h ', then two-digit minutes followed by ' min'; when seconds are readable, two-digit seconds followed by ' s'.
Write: 12 h 00 min
